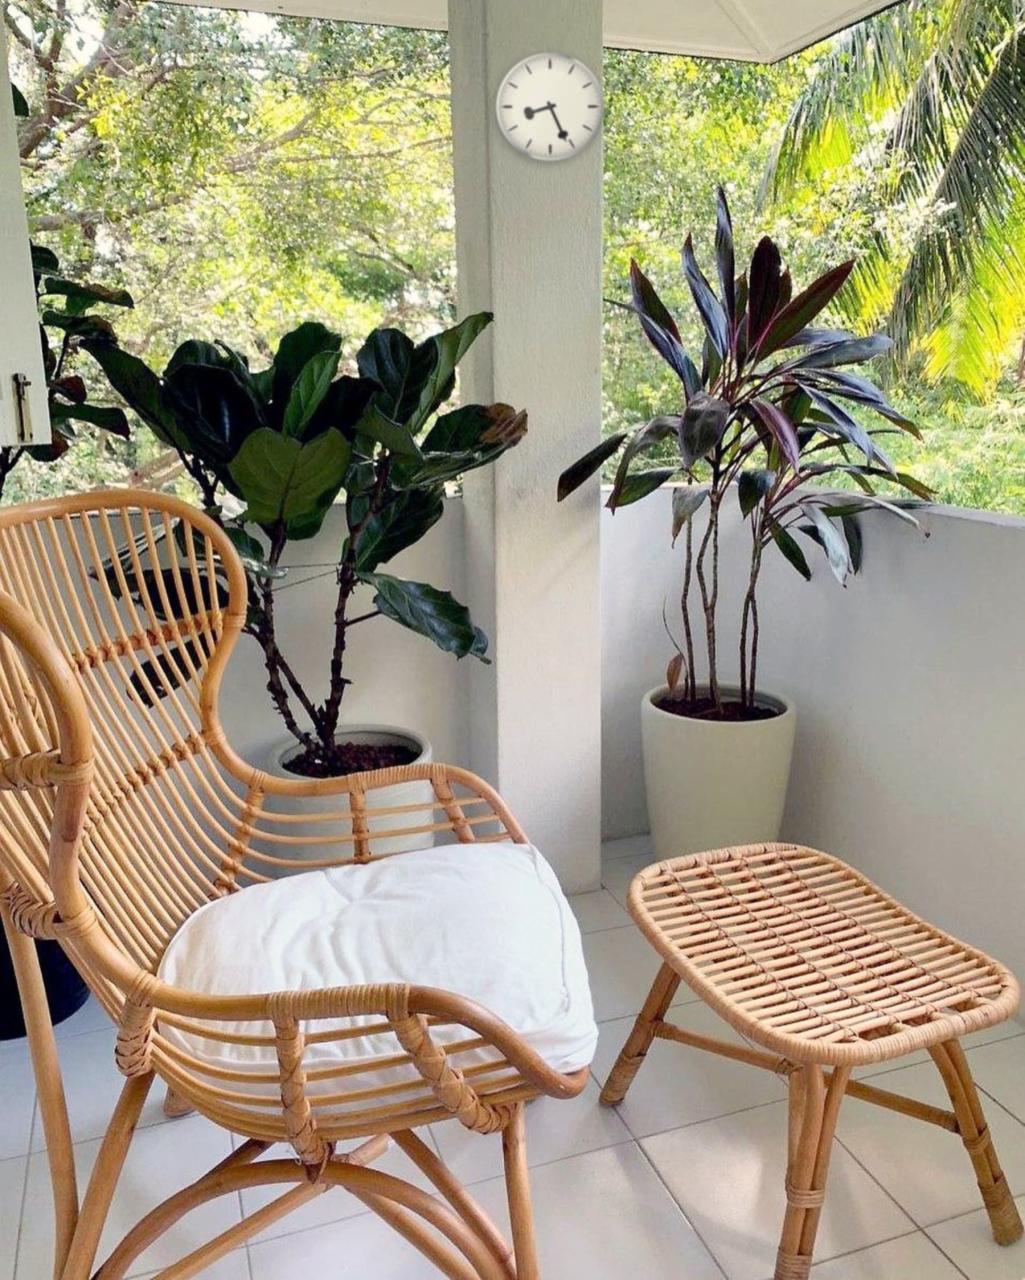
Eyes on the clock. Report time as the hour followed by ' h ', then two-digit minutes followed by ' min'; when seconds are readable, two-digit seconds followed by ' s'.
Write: 8 h 26 min
